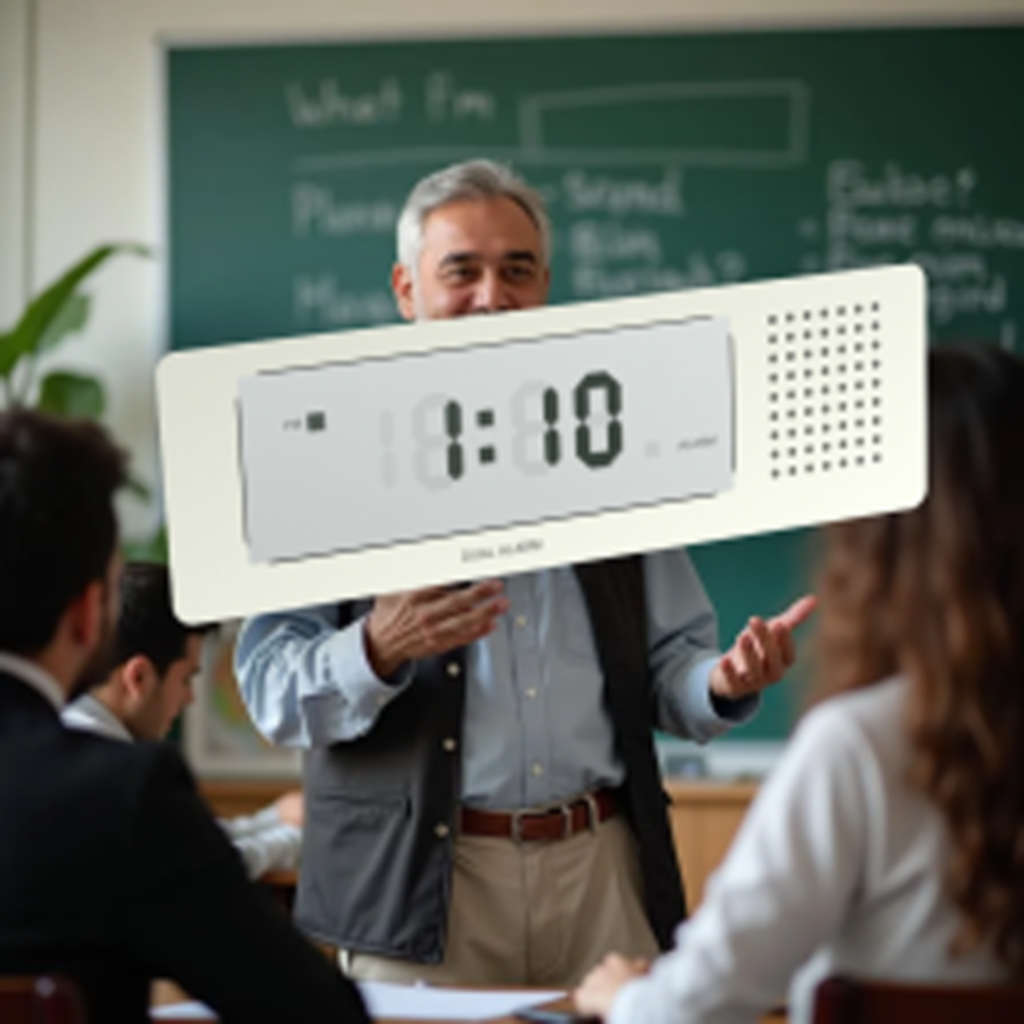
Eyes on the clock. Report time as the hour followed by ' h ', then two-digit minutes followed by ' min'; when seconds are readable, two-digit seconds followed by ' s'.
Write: 1 h 10 min
